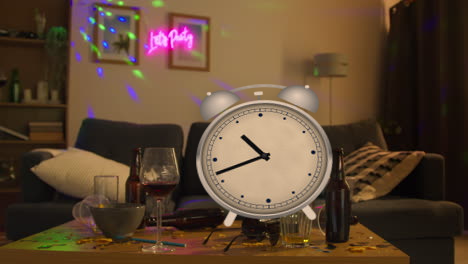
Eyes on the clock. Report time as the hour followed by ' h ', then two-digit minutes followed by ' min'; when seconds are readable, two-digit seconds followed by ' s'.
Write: 10 h 42 min
